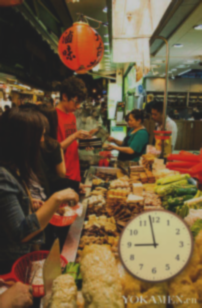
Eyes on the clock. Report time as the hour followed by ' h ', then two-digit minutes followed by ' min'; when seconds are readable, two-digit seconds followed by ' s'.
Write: 8 h 58 min
